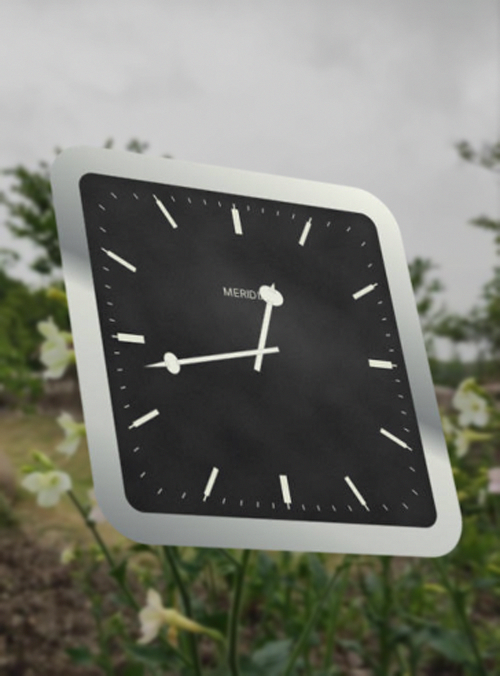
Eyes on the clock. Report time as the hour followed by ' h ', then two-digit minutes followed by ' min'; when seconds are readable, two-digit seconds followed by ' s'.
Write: 12 h 43 min
